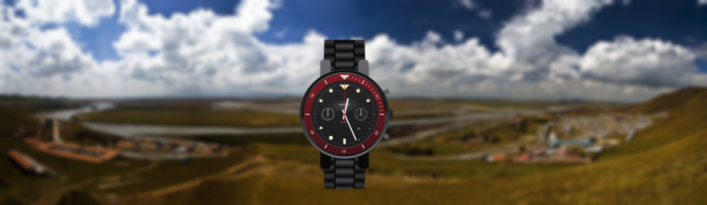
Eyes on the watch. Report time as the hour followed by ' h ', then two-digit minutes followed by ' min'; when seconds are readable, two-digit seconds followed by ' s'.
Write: 12 h 26 min
